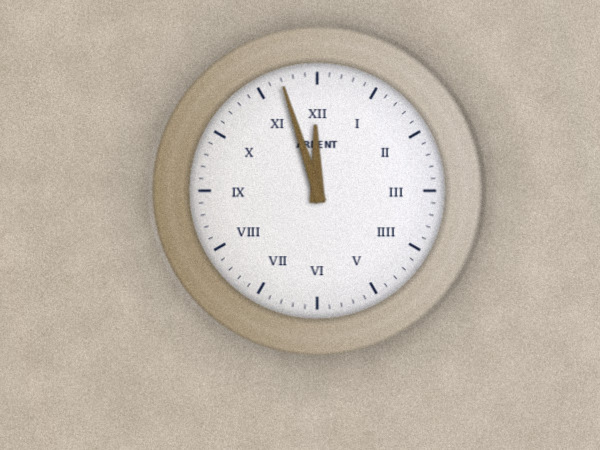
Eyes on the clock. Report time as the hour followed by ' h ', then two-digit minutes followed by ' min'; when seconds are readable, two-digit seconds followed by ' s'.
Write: 11 h 57 min
